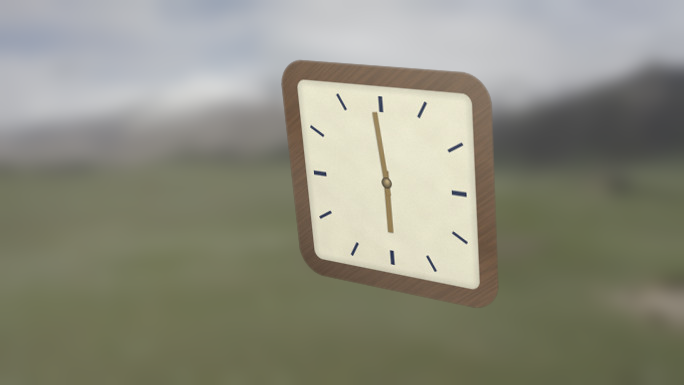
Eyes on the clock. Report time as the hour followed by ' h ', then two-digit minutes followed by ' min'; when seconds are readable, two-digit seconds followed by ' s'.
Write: 5 h 59 min
